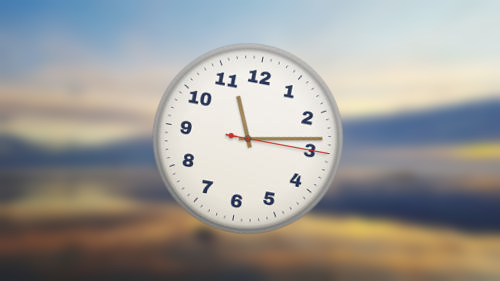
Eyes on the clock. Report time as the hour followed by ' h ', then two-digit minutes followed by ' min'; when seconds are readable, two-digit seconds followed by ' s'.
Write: 11 h 13 min 15 s
